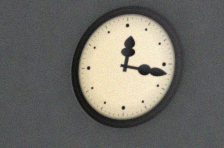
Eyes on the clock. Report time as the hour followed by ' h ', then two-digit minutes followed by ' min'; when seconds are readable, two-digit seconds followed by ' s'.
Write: 12 h 17 min
